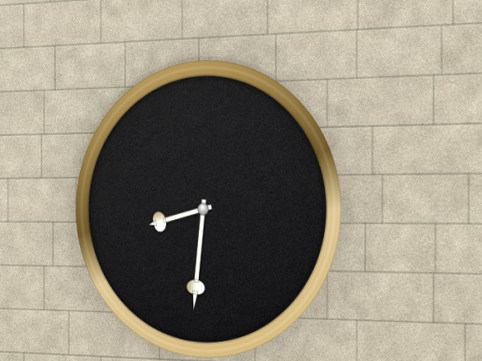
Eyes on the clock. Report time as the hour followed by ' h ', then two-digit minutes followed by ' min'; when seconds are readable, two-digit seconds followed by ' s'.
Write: 8 h 31 min
